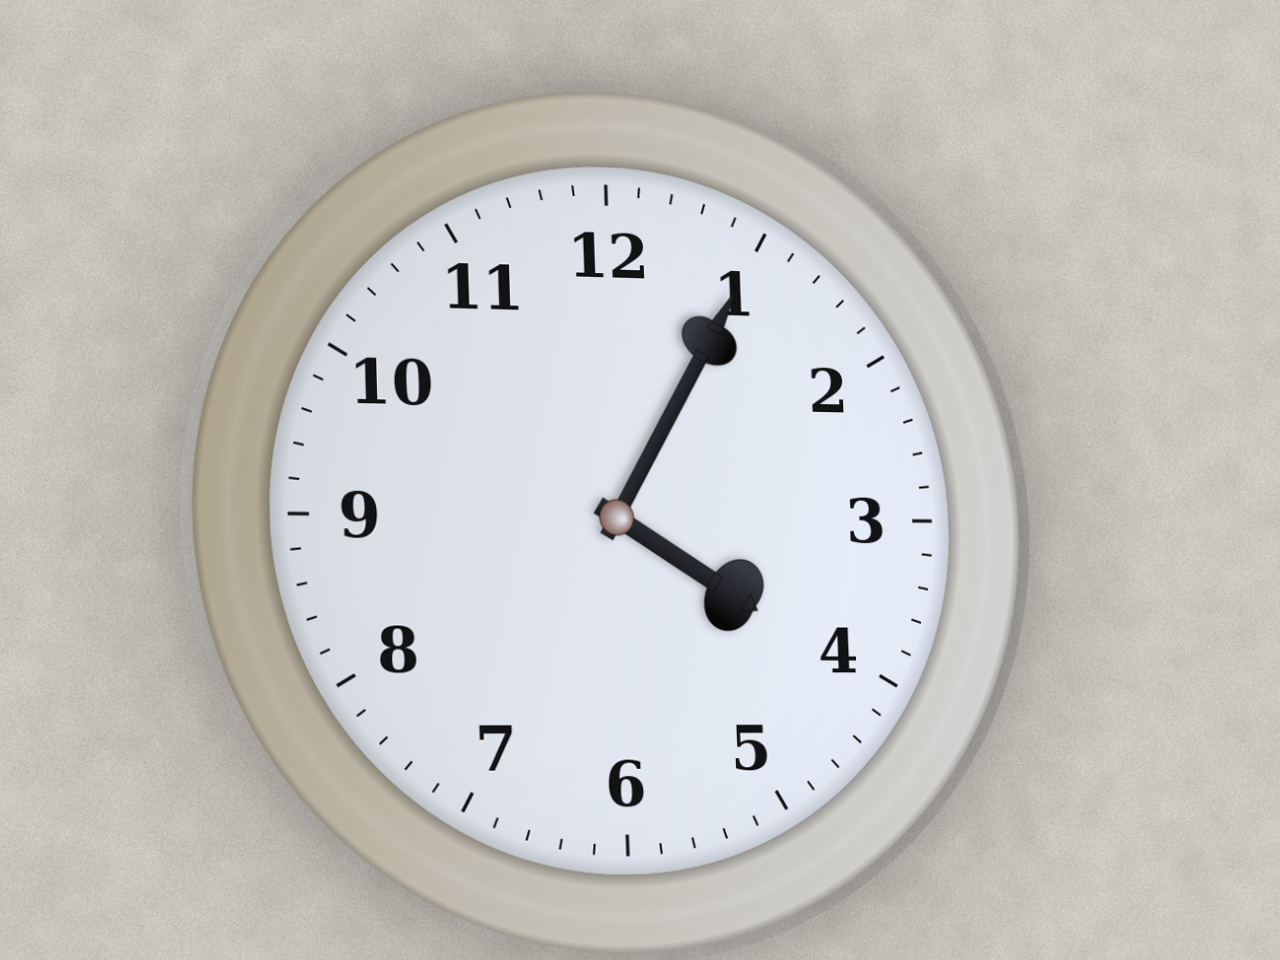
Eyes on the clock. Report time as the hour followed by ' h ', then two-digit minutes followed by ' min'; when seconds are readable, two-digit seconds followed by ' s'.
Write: 4 h 05 min
